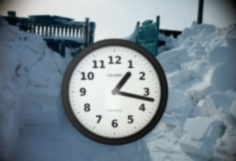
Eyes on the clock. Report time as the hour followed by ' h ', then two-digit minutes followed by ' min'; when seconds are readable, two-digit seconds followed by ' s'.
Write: 1 h 17 min
